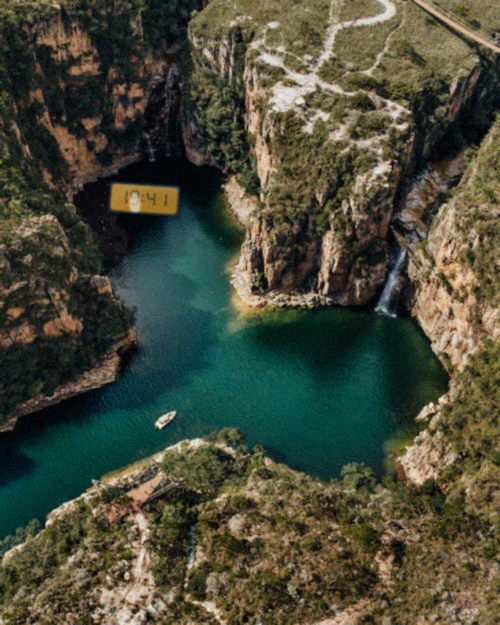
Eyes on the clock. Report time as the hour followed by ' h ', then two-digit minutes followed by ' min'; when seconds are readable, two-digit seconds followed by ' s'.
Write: 19 h 41 min
